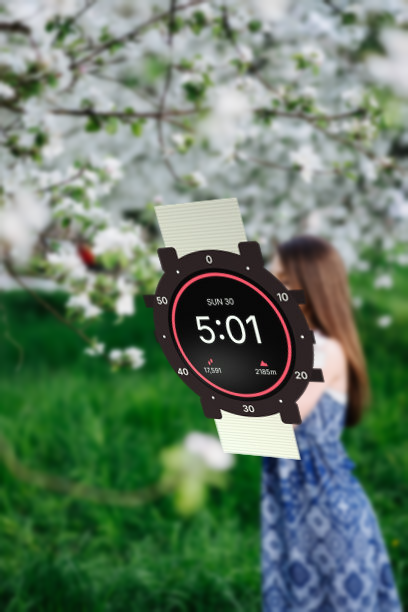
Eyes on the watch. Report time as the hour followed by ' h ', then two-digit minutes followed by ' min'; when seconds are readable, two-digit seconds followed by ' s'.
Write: 5 h 01 min
